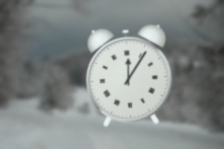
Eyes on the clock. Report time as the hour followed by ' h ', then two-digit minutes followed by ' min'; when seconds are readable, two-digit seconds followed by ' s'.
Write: 12 h 06 min
